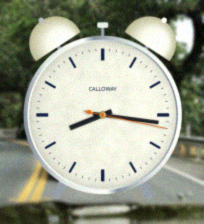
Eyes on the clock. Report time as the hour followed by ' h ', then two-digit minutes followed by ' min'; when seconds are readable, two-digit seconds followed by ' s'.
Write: 8 h 16 min 17 s
